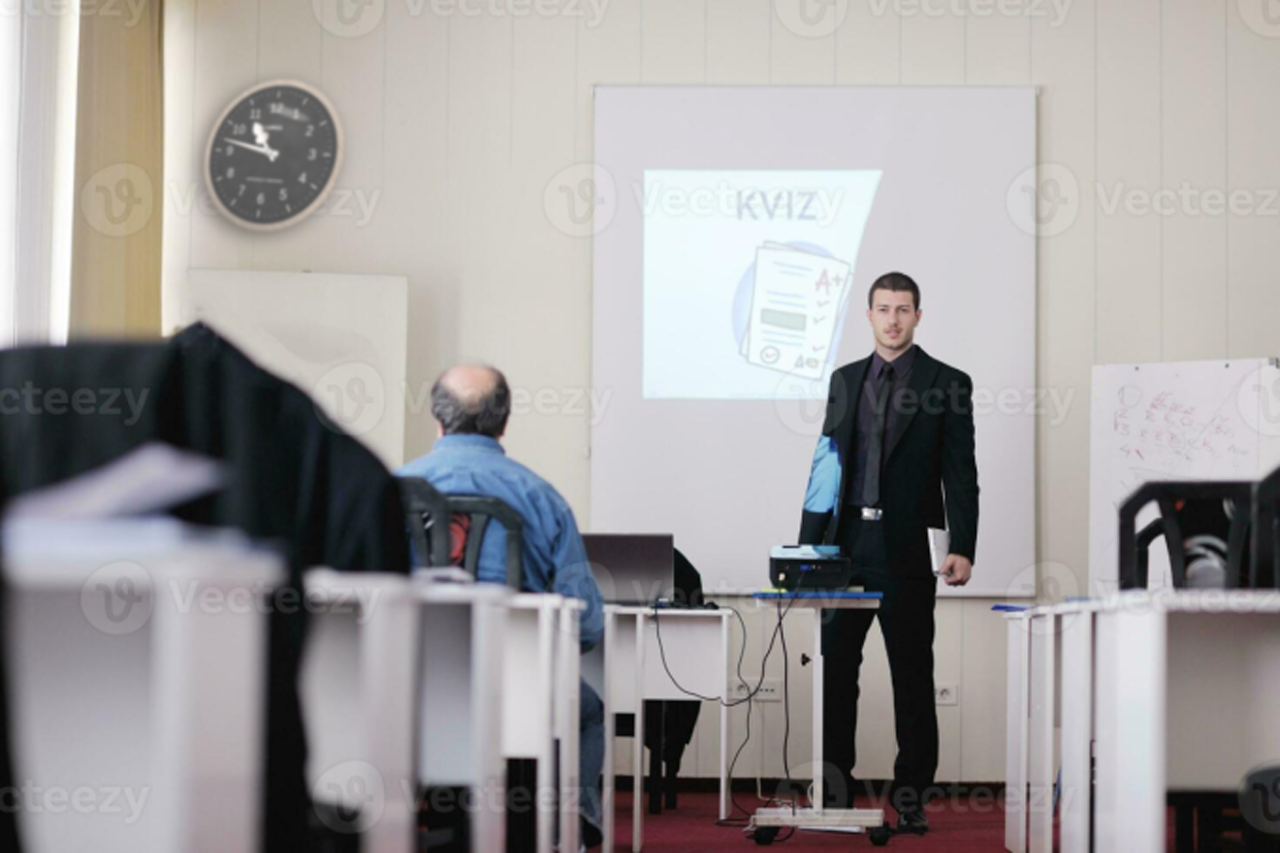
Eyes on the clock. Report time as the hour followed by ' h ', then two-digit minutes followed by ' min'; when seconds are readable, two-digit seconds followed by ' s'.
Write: 10 h 47 min
